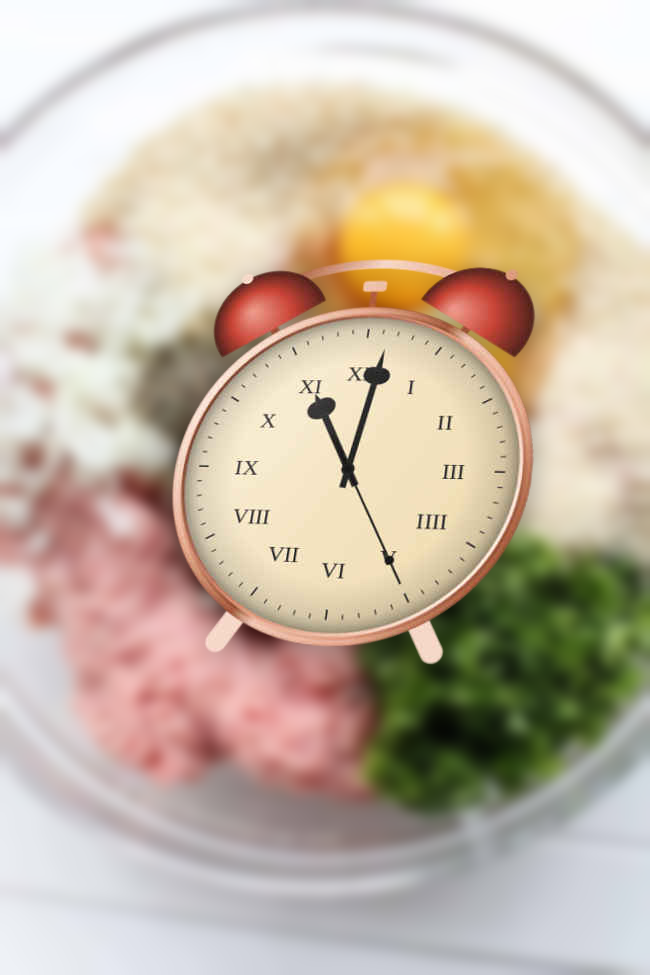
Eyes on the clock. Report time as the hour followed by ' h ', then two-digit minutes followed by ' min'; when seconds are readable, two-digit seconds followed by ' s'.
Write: 11 h 01 min 25 s
